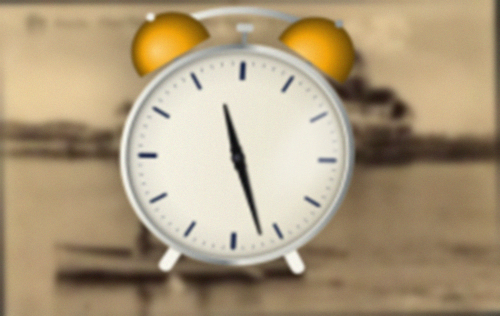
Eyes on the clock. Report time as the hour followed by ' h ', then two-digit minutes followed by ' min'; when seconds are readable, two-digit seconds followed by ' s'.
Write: 11 h 27 min
